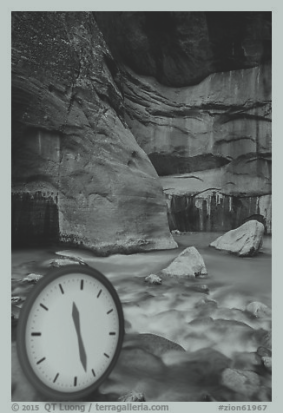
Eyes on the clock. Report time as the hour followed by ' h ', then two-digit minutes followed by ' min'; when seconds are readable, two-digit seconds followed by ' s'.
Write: 11 h 27 min
